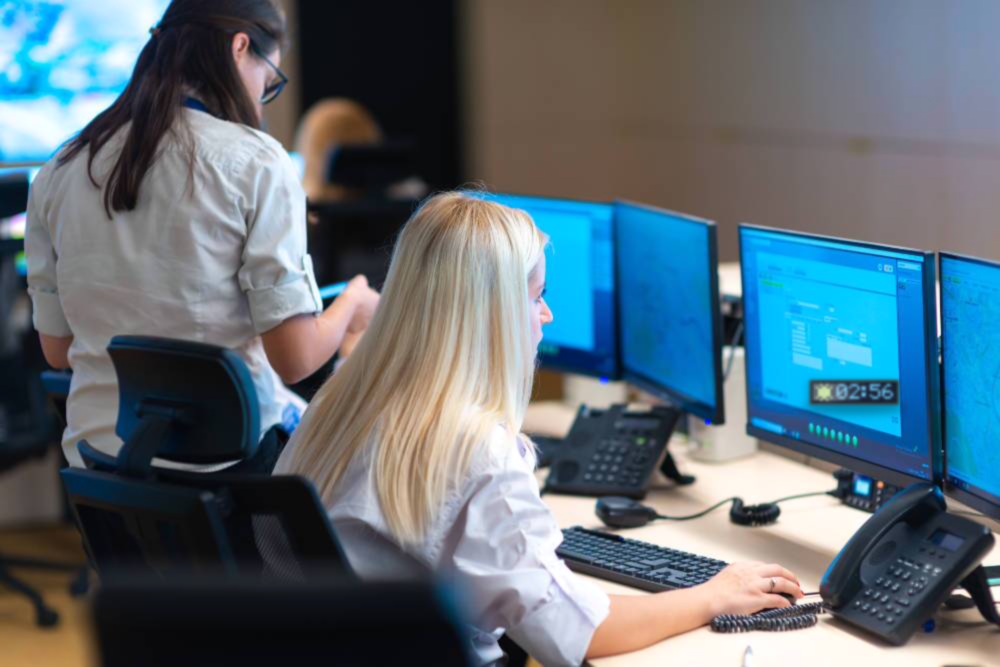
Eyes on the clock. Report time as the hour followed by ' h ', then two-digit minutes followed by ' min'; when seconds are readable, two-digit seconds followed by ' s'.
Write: 2 h 56 min
